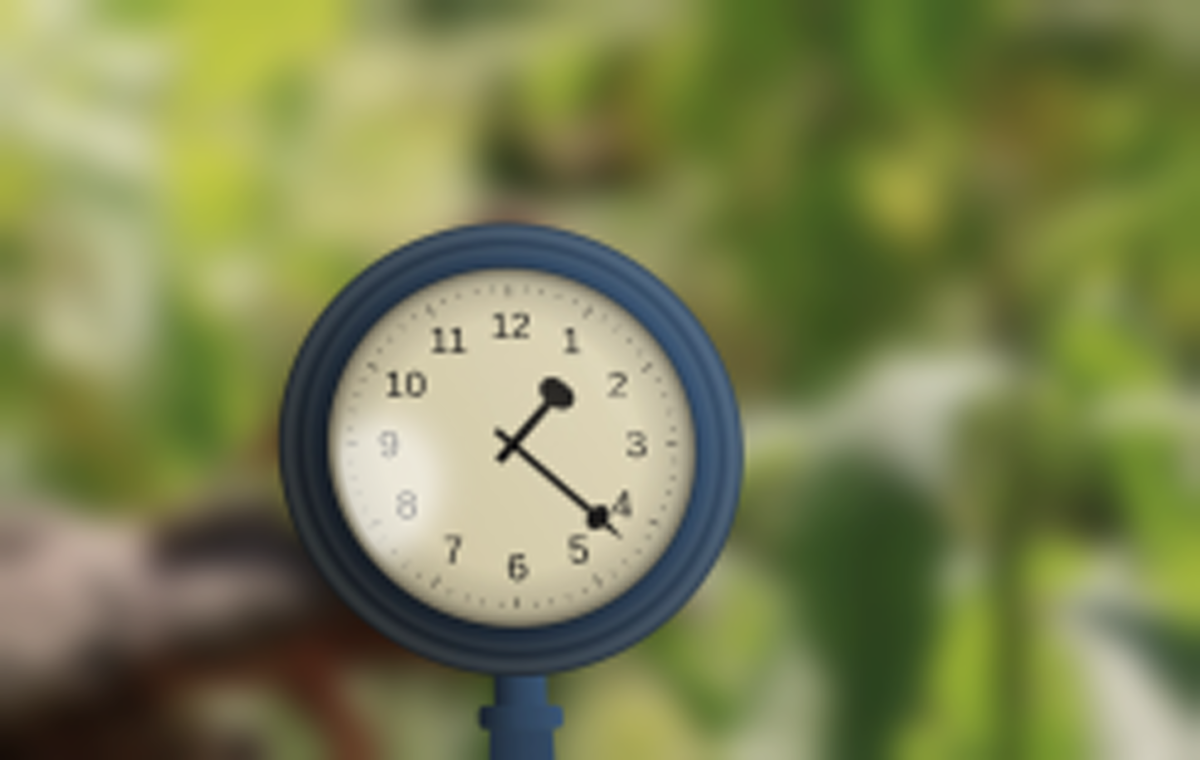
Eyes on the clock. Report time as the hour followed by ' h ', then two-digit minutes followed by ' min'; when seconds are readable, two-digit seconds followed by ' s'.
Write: 1 h 22 min
